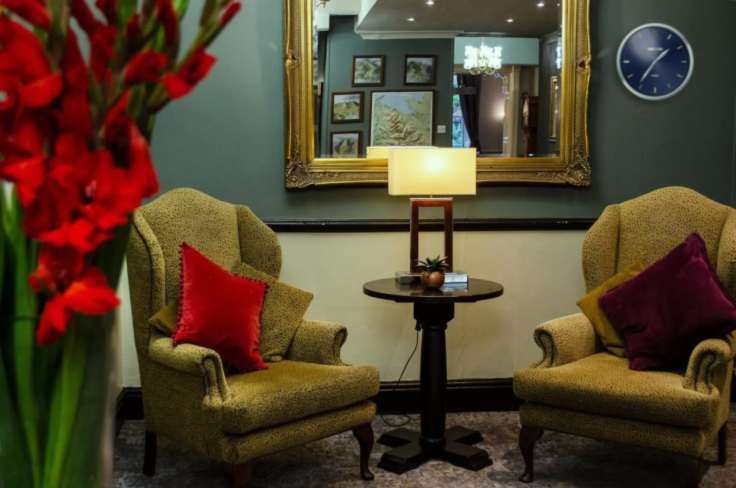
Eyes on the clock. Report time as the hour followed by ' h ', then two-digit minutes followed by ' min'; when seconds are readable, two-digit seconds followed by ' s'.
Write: 1 h 36 min
